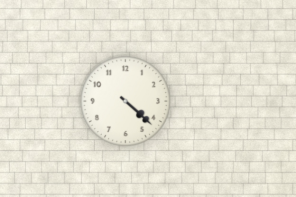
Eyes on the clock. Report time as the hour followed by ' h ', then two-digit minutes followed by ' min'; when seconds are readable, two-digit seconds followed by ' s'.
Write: 4 h 22 min
